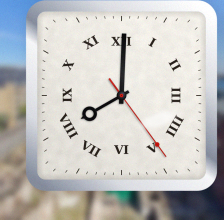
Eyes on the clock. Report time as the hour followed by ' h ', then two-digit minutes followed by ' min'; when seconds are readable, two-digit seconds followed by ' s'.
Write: 8 h 00 min 24 s
